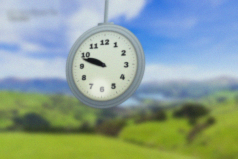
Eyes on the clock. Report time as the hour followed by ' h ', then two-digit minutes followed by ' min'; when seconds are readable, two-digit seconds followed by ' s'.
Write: 9 h 48 min
